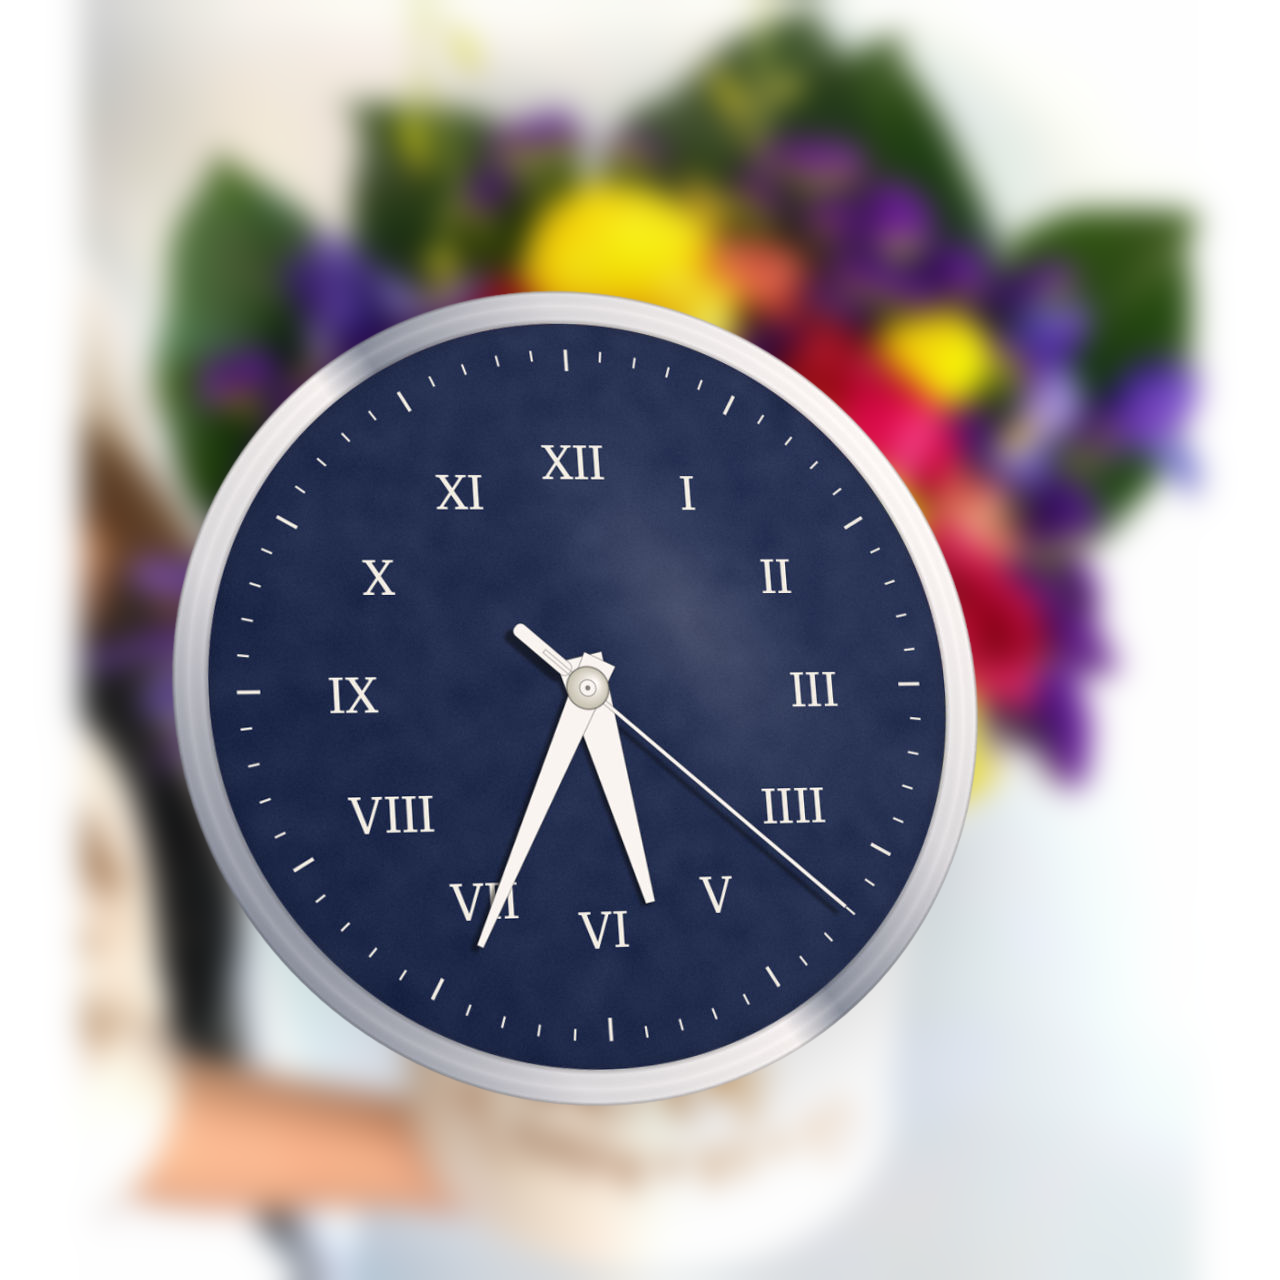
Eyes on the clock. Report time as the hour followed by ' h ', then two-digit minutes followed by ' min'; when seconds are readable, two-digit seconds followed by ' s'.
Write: 5 h 34 min 22 s
